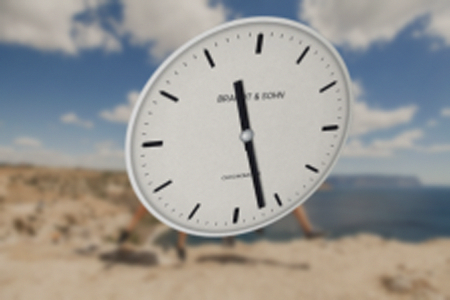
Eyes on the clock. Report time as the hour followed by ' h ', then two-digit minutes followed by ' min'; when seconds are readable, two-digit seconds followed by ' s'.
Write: 11 h 27 min
